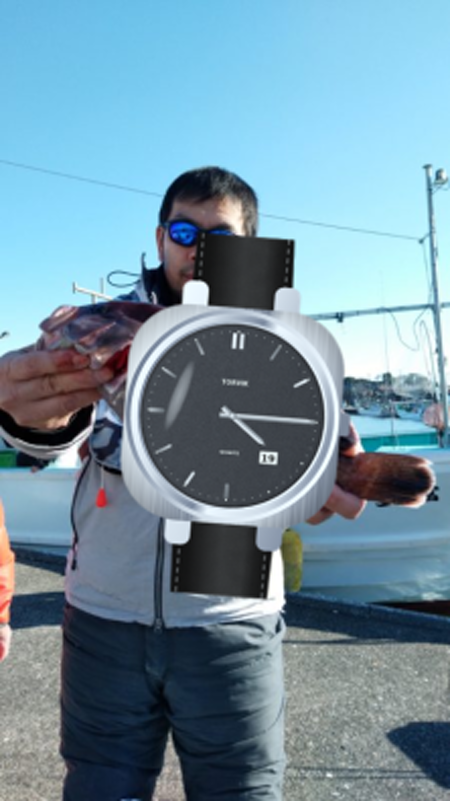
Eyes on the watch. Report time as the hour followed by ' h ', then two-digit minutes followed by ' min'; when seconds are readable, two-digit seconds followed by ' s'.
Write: 4 h 15 min
